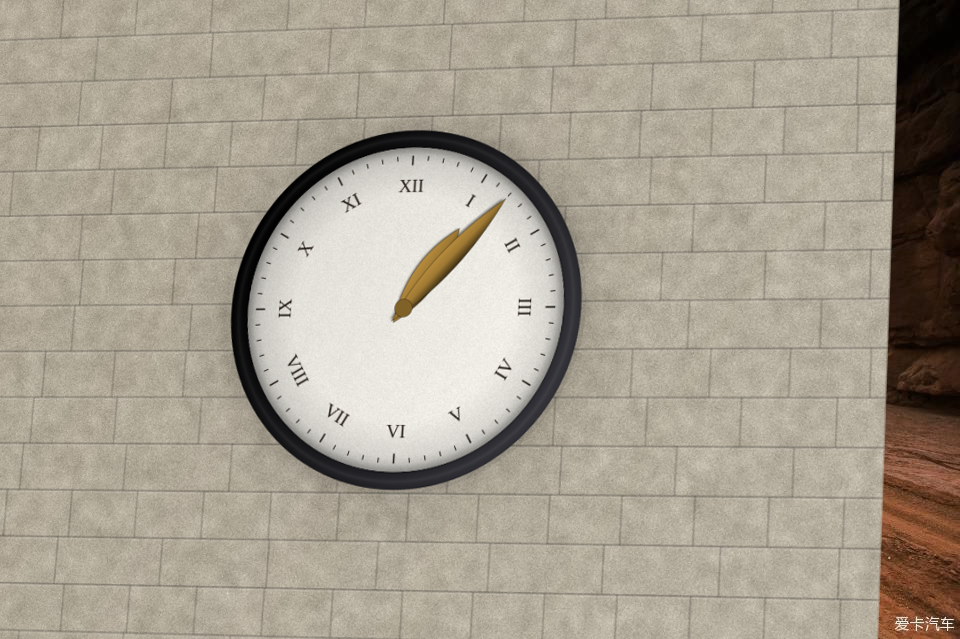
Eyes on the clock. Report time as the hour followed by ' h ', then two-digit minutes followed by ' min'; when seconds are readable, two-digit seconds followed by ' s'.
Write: 1 h 07 min
